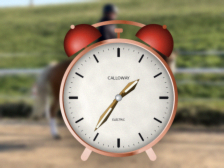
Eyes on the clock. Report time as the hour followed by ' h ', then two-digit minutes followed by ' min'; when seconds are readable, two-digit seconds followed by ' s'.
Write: 1 h 36 min
